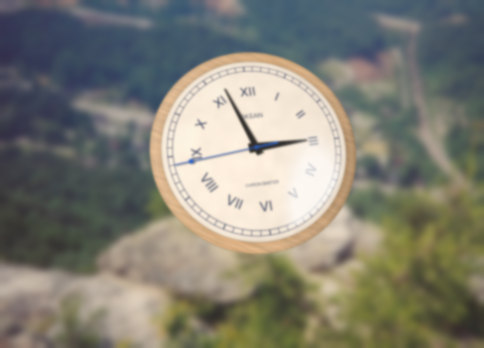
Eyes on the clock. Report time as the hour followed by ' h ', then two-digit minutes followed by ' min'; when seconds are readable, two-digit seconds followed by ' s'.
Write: 2 h 56 min 44 s
